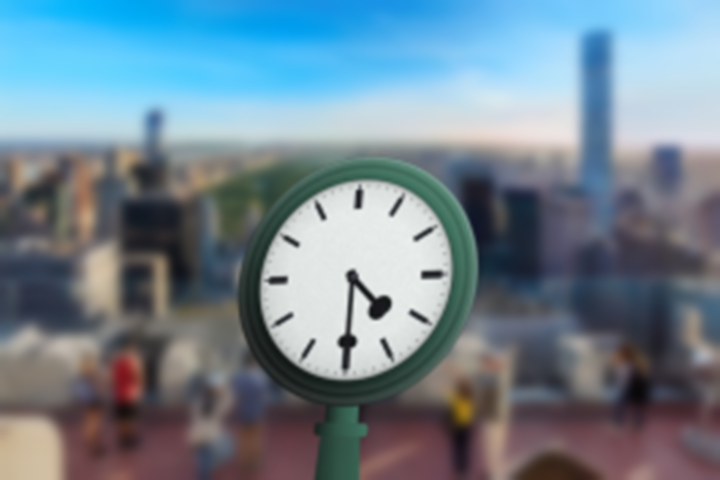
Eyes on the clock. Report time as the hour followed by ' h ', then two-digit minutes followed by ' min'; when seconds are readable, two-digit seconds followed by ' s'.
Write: 4 h 30 min
